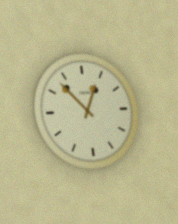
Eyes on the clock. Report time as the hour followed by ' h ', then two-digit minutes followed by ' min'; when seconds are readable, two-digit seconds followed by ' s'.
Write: 12 h 53 min
